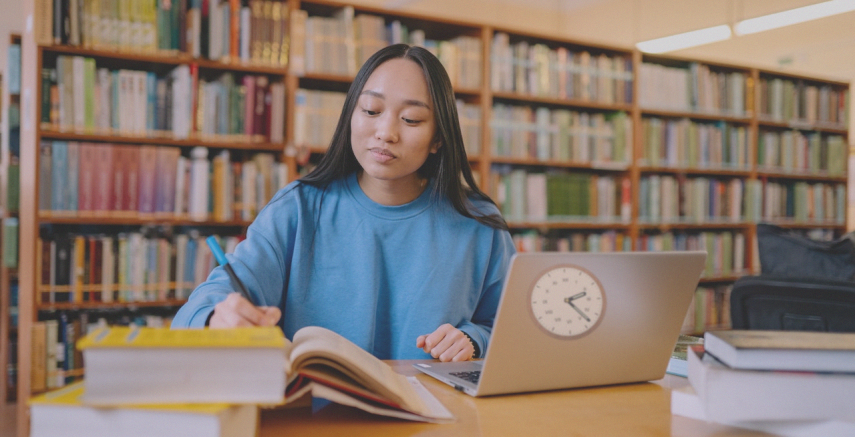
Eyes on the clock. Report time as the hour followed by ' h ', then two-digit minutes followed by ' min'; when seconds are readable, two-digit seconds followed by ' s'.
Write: 2 h 23 min
